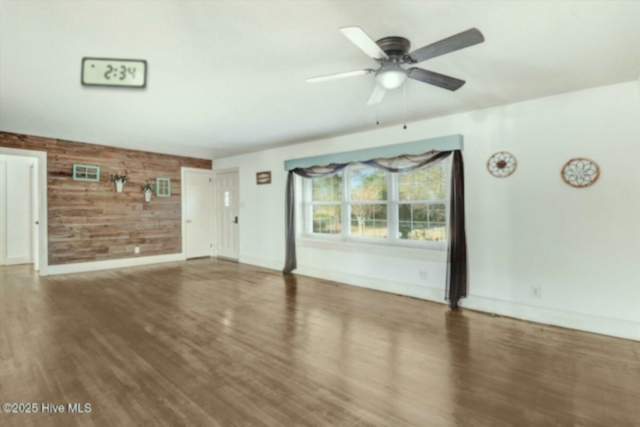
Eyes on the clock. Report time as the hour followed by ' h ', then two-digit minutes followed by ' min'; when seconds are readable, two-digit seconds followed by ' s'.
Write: 2 h 34 min
